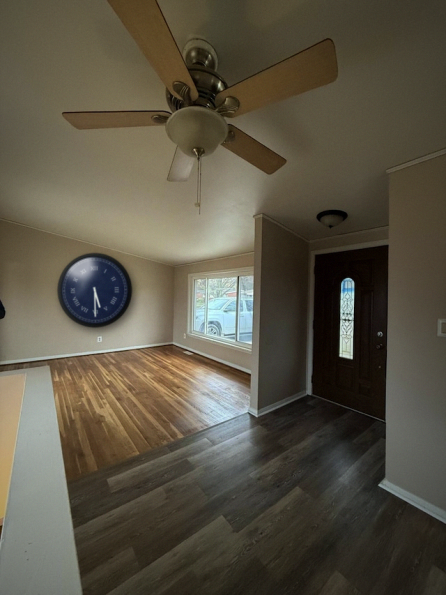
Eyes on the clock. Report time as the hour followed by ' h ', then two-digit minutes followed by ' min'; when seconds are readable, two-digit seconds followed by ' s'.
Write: 5 h 30 min
